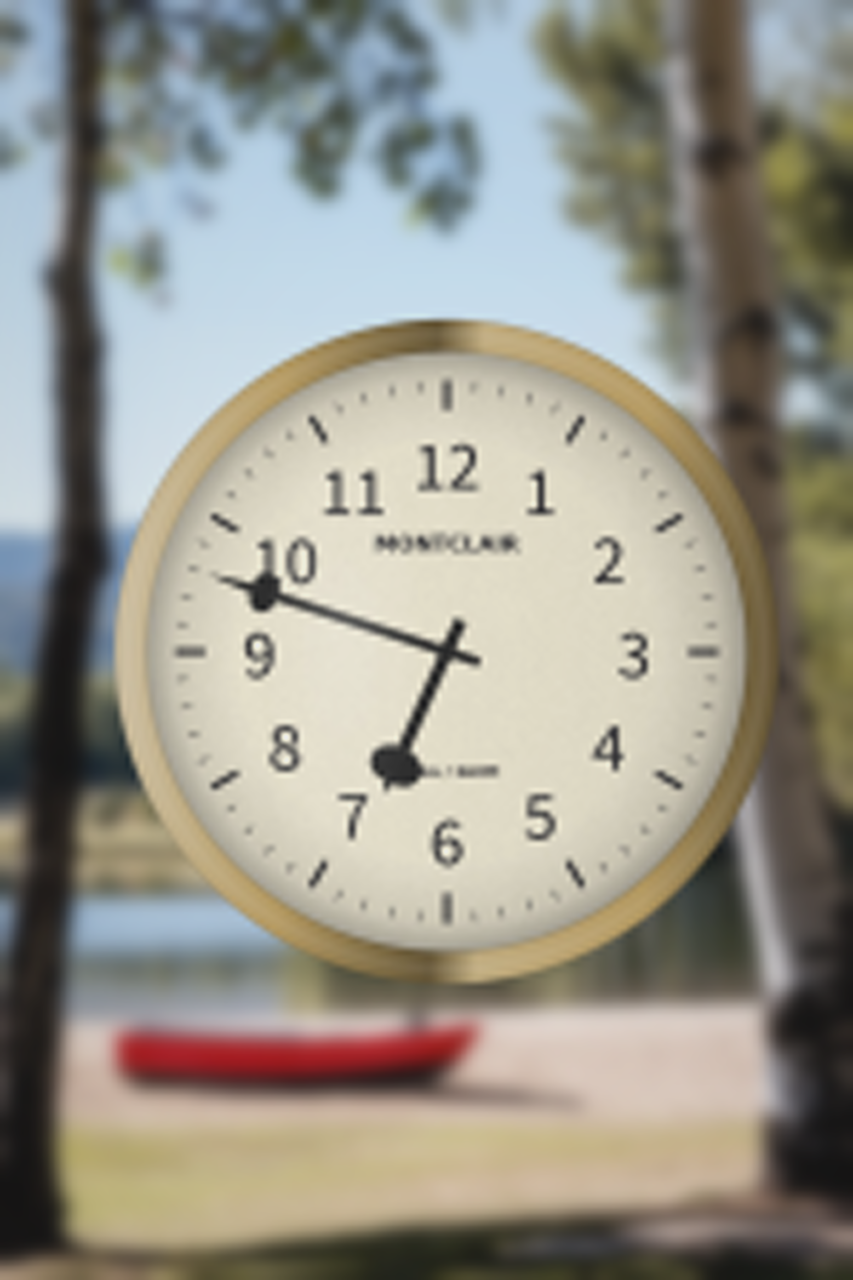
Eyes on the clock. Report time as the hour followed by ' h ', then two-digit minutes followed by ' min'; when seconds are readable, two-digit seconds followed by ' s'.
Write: 6 h 48 min
